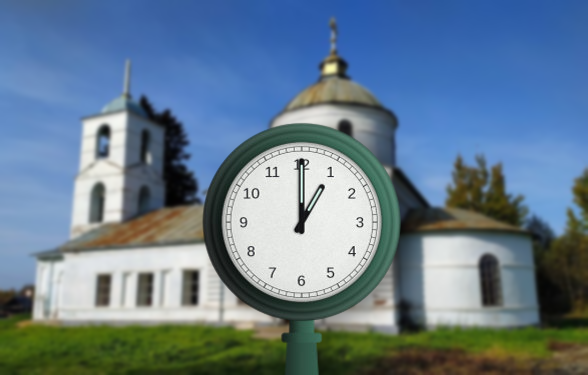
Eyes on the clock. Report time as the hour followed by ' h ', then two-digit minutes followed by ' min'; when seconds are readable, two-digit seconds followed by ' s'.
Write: 1 h 00 min
